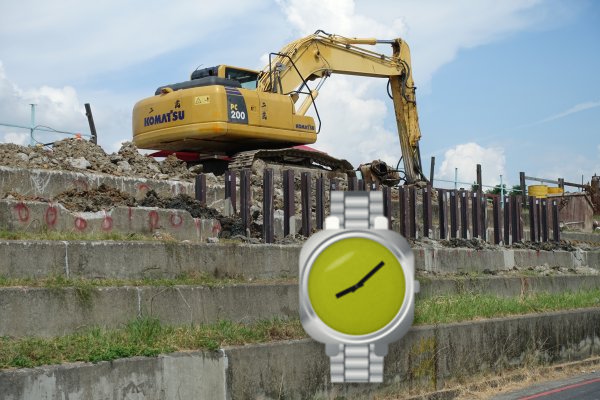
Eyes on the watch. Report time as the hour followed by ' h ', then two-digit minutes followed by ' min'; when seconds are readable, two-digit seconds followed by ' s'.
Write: 8 h 08 min
